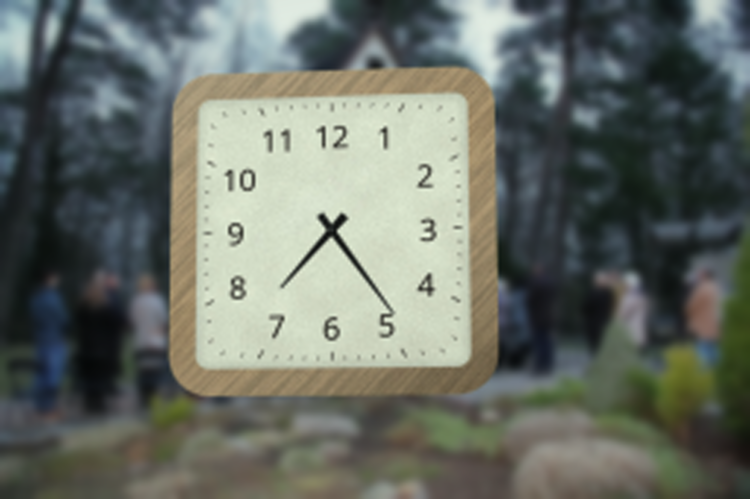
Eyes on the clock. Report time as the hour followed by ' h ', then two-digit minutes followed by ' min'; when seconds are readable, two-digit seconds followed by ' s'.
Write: 7 h 24 min
